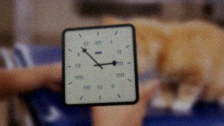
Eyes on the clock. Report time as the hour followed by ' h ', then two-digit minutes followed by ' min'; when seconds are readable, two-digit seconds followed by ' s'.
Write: 2 h 53 min
